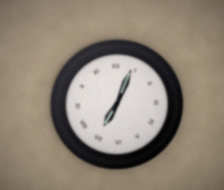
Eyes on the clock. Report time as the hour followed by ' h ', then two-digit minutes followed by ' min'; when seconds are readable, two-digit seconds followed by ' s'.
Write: 7 h 04 min
